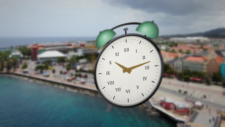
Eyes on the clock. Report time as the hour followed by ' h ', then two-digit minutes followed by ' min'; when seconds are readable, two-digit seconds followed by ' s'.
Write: 10 h 13 min
